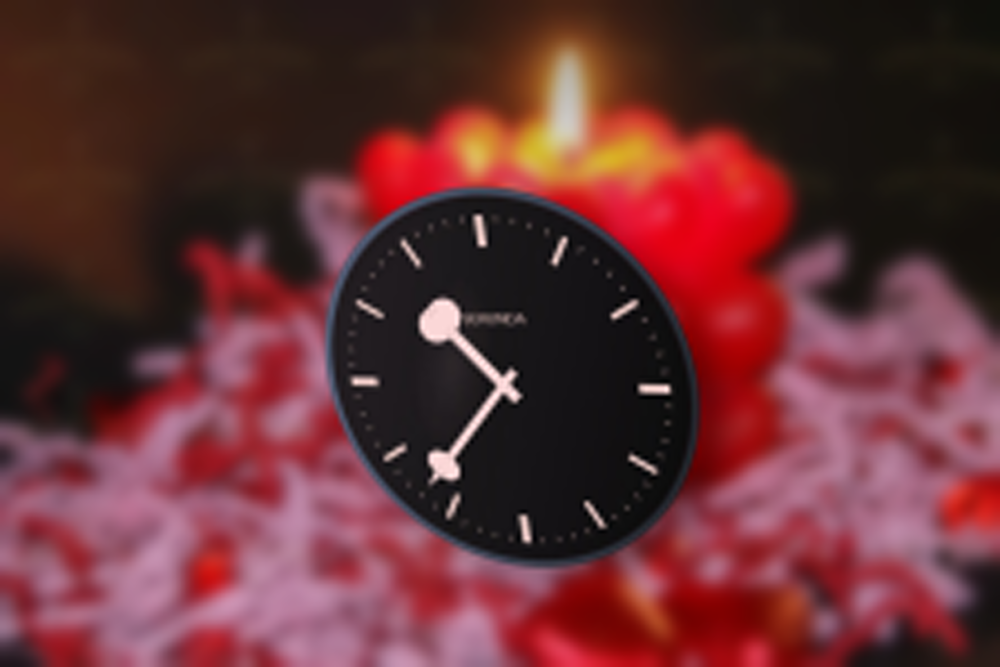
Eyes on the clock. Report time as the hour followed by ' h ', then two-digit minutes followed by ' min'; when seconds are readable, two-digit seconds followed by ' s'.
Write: 10 h 37 min
